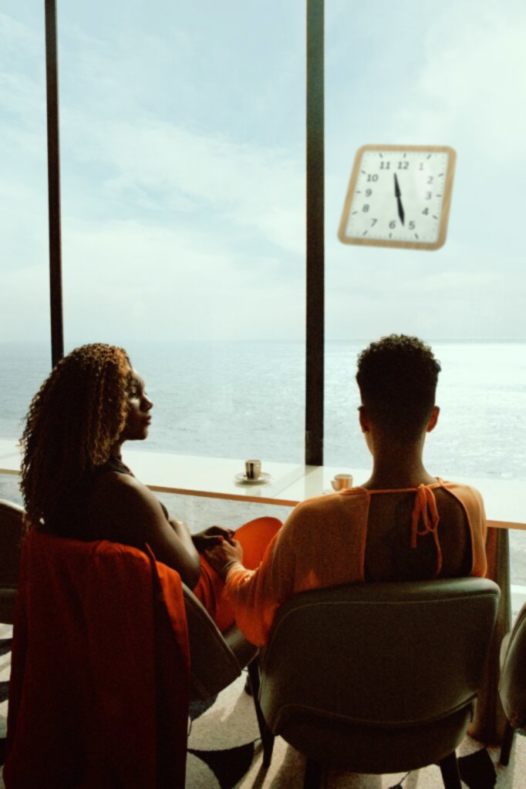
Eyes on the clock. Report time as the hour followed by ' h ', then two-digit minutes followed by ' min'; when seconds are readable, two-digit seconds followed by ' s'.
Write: 11 h 27 min
